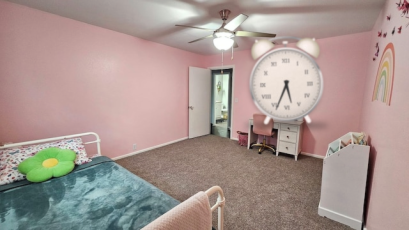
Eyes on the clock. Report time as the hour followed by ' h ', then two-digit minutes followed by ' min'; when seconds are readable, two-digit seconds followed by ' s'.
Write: 5 h 34 min
